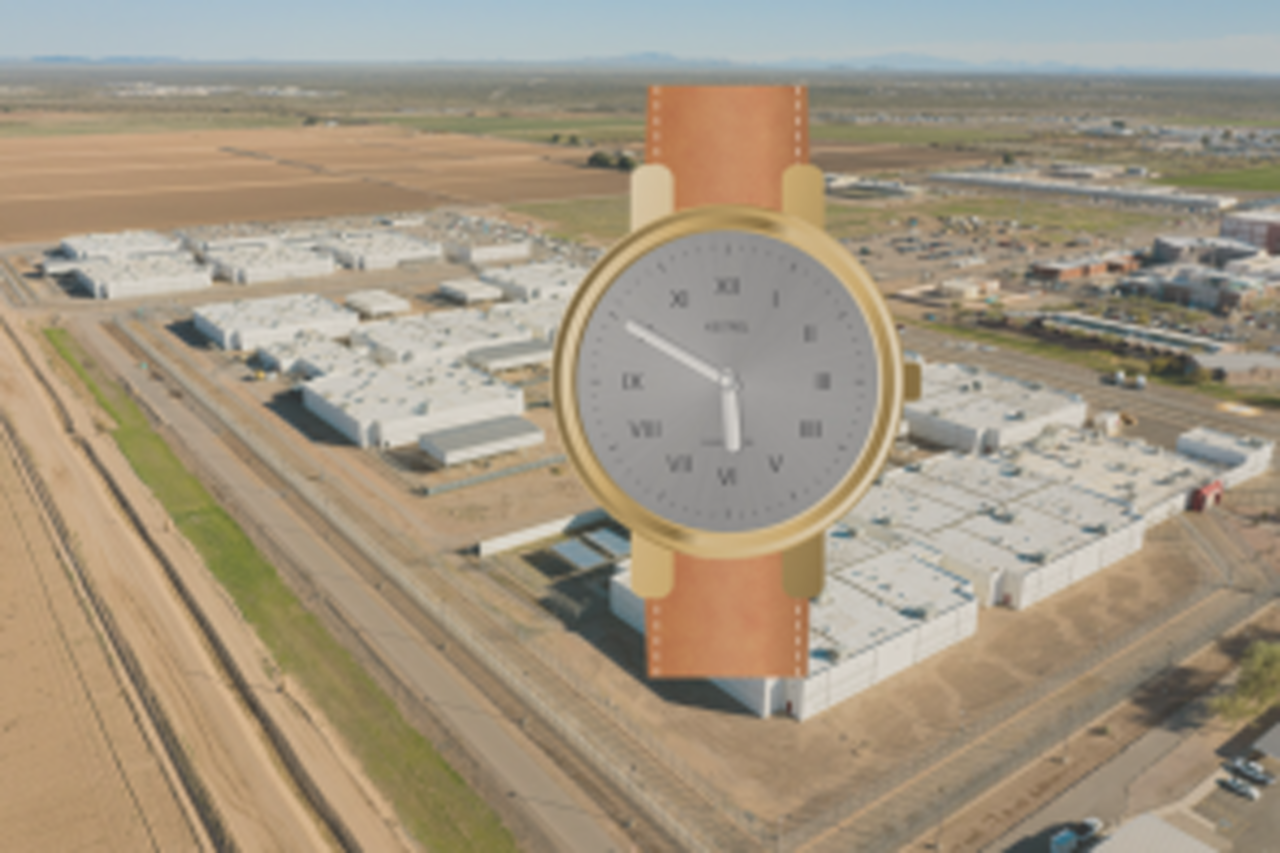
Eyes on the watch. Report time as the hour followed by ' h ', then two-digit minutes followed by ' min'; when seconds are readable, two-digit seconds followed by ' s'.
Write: 5 h 50 min
